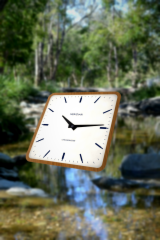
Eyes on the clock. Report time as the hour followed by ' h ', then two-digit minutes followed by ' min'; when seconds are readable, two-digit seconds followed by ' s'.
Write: 10 h 14 min
